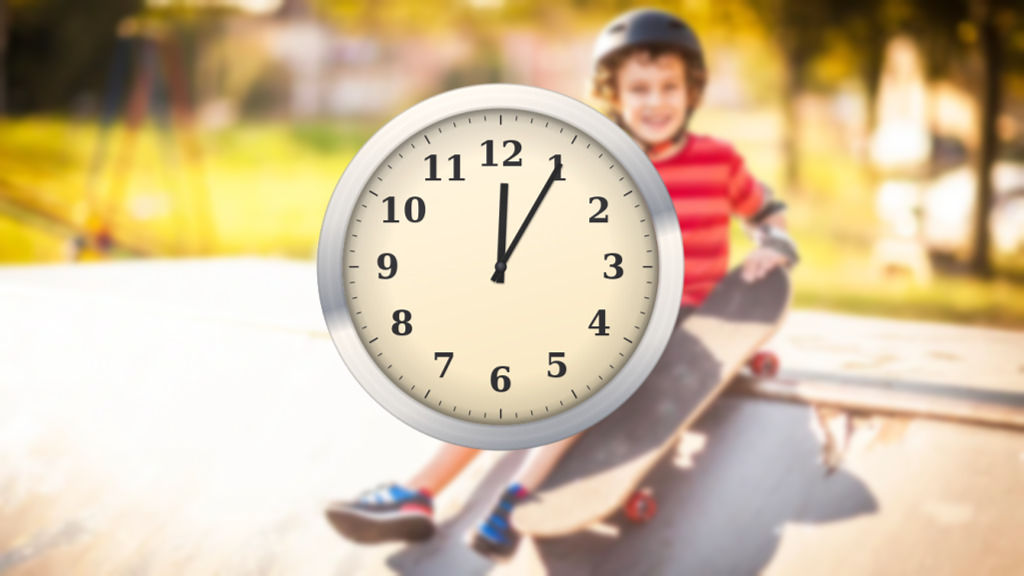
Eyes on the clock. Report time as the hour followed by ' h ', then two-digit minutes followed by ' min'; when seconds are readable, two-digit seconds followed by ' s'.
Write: 12 h 05 min
